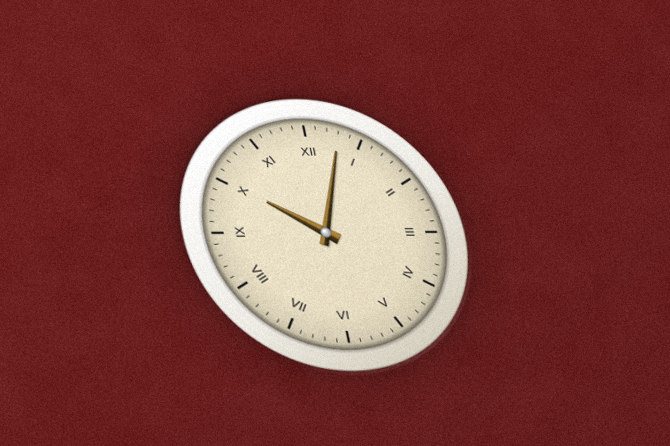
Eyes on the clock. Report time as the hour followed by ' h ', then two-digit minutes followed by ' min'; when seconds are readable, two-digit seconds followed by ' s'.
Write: 10 h 03 min
